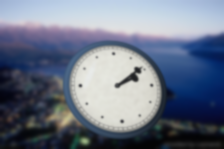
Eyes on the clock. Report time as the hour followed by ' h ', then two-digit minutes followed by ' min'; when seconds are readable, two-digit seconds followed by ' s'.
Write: 2 h 09 min
